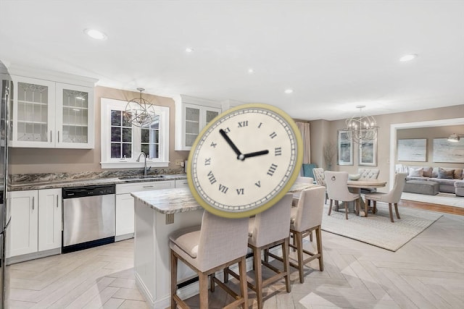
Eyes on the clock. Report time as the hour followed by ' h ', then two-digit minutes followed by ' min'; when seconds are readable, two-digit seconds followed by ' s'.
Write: 2 h 54 min
